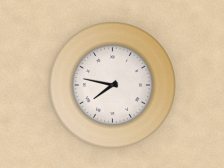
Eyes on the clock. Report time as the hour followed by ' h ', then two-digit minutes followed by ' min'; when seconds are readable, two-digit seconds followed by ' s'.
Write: 7 h 47 min
